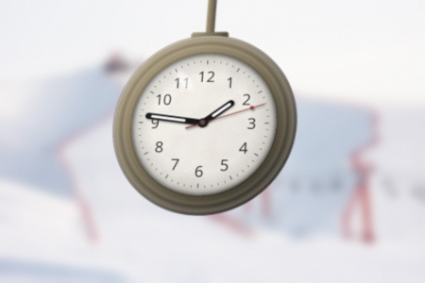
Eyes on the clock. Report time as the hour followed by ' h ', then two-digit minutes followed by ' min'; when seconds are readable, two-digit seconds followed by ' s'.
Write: 1 h 46 min 12 s
